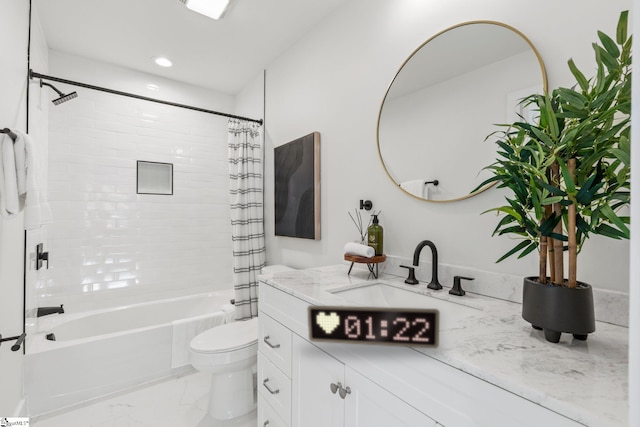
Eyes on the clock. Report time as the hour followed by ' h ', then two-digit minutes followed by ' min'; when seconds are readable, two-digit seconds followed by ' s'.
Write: 1 h 22 min
